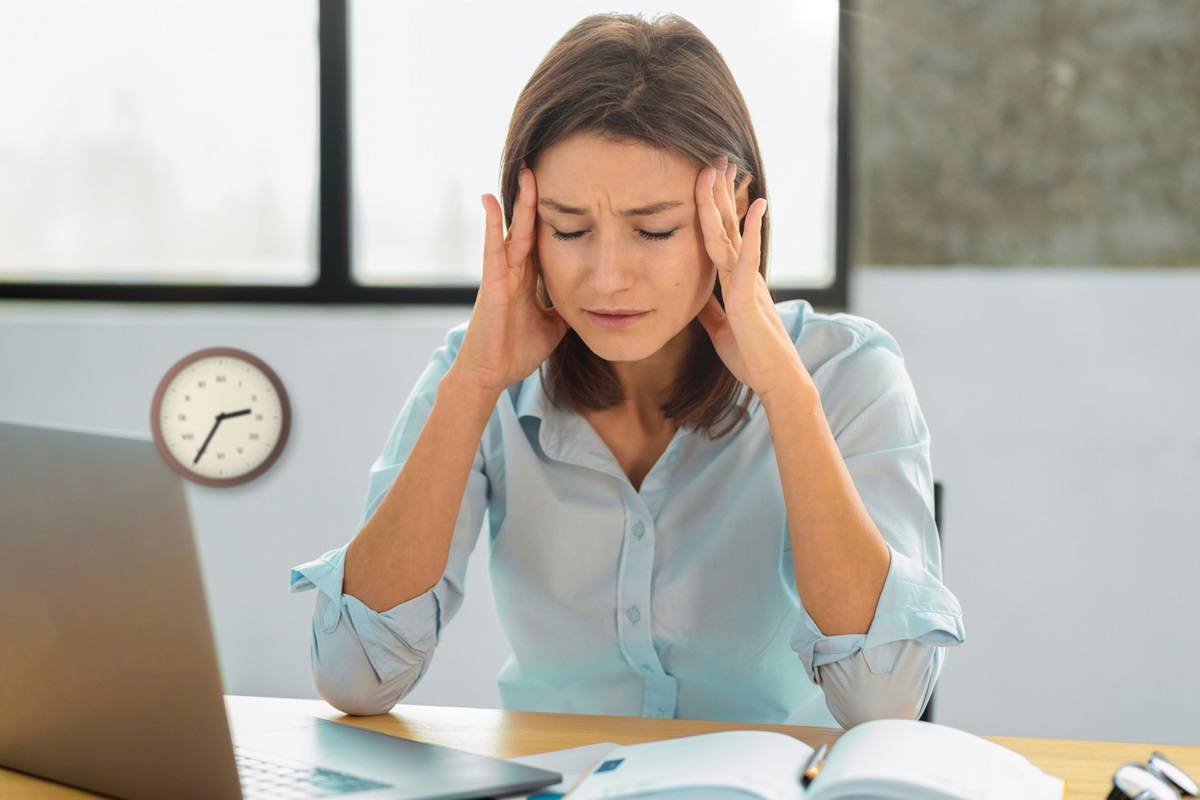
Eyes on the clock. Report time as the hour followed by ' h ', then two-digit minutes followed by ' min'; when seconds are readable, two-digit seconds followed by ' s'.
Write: 2 h 35 min
